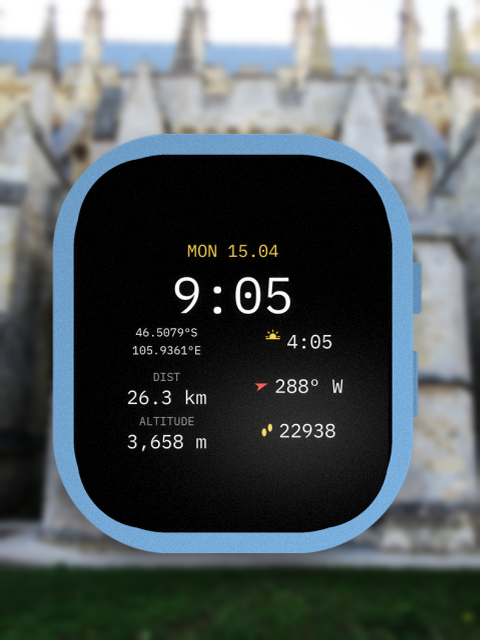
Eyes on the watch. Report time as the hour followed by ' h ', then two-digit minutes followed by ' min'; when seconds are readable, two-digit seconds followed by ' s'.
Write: 9 h 05 min
